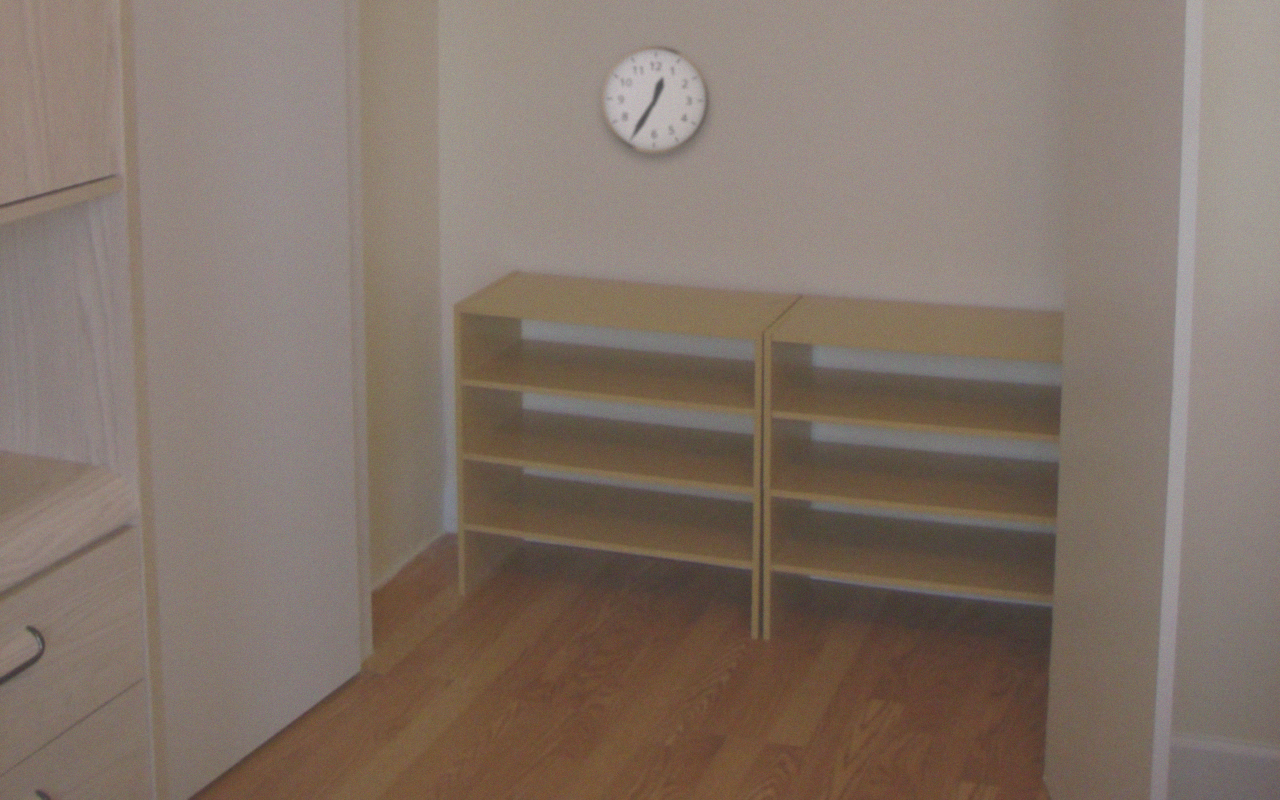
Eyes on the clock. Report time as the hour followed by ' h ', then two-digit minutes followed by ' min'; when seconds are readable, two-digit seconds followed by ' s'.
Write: 12 h 35 min
